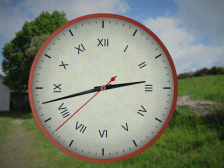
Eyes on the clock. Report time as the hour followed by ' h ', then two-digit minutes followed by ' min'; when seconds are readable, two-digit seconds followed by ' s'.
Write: 2 h 42 min 38 s
